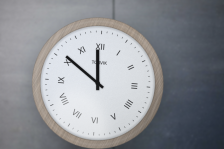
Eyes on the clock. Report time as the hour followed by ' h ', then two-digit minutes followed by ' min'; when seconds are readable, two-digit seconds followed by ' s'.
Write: 11 h 51 min
